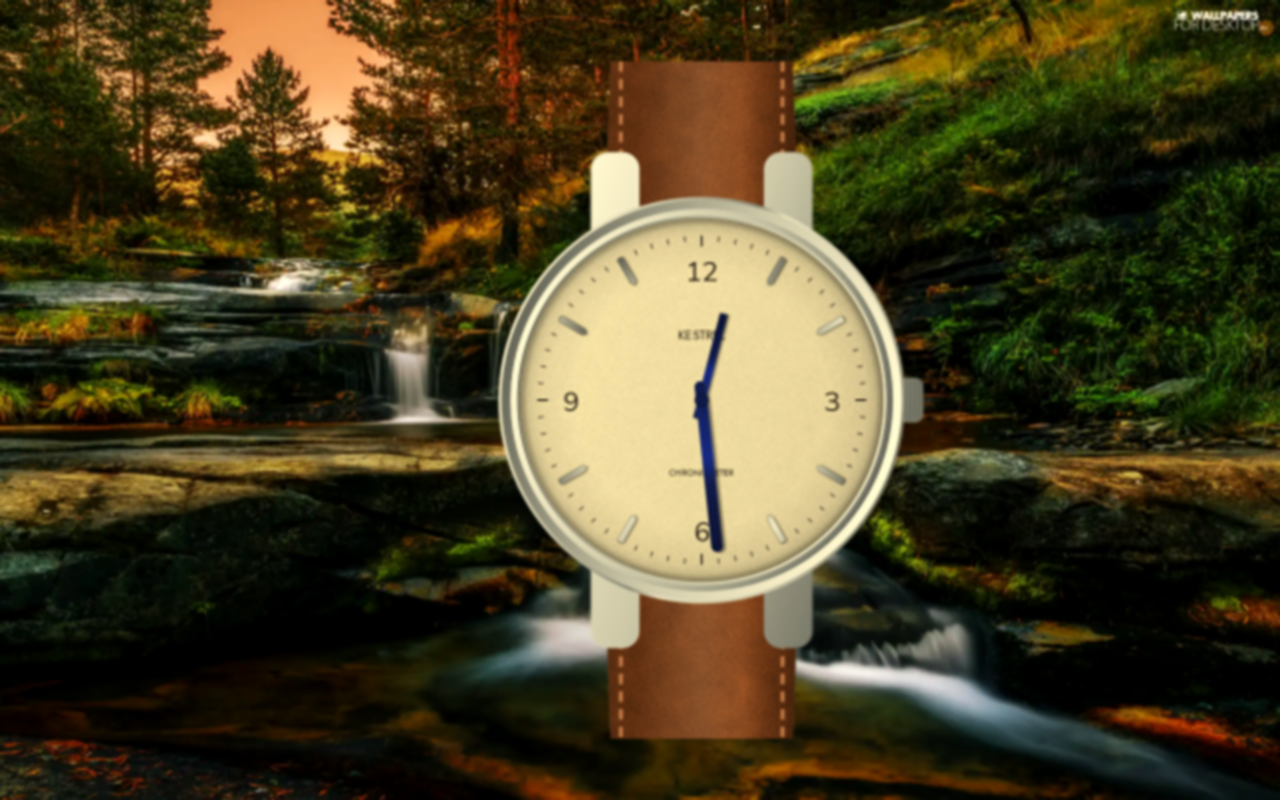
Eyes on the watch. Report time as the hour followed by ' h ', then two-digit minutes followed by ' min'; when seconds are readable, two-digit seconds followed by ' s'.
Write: 12 h 29 min
